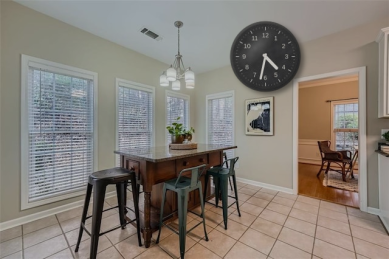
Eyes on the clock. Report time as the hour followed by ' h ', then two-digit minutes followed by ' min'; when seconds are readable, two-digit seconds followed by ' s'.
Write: 4 h 32 min
